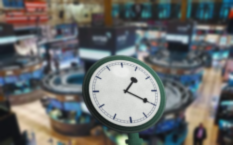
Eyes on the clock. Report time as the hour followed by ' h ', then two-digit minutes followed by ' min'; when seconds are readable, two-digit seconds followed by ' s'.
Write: 1 h 20 min
